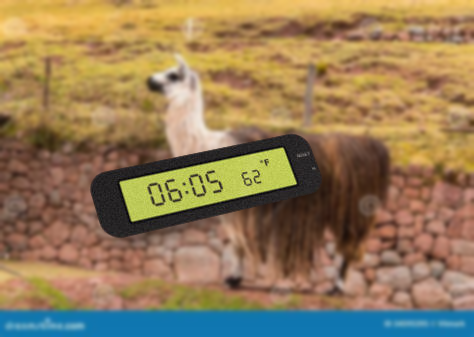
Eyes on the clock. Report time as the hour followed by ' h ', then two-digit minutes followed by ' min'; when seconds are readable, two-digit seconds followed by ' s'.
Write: 6 h 05 min
